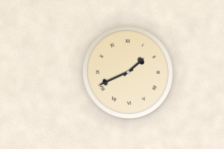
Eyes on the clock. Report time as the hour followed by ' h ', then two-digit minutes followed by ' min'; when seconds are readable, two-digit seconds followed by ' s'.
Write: 1 h 41 min
